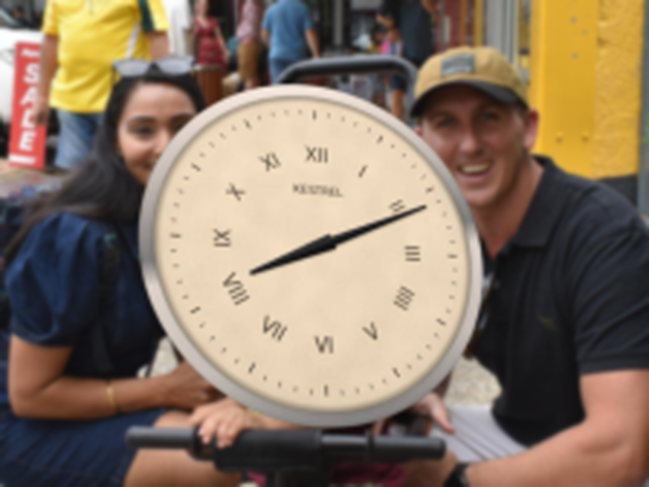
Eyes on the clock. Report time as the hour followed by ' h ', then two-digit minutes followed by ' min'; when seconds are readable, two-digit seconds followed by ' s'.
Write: 8 h 11 min
